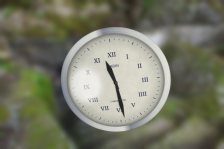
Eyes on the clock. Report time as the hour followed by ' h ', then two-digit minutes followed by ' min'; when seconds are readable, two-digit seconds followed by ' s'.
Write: 11 h 29 min
